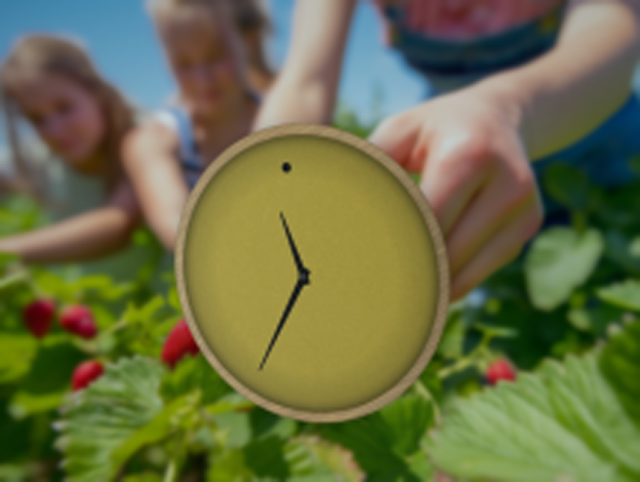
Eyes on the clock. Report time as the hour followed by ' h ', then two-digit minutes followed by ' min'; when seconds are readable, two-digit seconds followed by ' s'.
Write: 11 h 36 min
